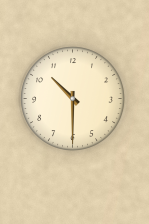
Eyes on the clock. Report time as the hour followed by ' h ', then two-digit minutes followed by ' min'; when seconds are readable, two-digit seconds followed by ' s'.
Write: 10 h 30 min
